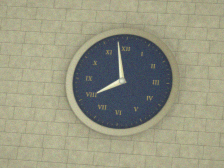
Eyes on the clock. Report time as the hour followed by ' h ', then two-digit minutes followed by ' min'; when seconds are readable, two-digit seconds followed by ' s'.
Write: 7 h 58 min
